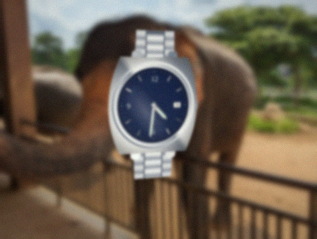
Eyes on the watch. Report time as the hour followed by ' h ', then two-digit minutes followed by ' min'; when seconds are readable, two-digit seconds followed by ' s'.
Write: 4 h 31 min
